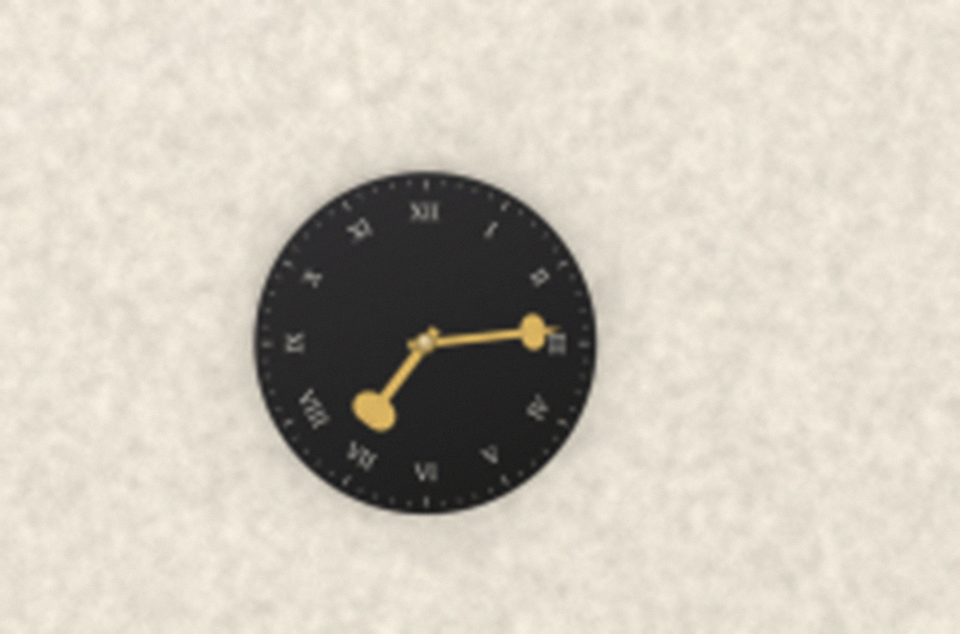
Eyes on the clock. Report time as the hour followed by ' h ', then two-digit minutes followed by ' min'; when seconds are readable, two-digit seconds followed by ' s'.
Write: 7 h 14 min
